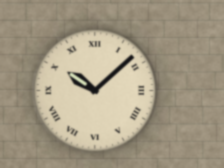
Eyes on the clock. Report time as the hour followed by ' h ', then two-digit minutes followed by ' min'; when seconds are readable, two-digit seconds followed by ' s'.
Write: 10 h 08 min
